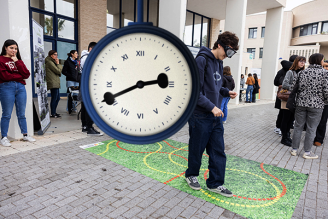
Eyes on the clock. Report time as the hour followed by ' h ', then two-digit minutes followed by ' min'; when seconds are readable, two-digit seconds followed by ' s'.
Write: 2 h 41 min
